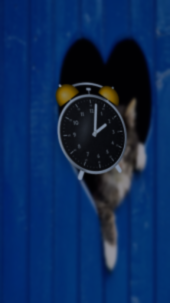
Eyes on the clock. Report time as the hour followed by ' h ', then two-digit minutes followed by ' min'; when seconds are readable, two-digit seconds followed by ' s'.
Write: 2 h 02 min
